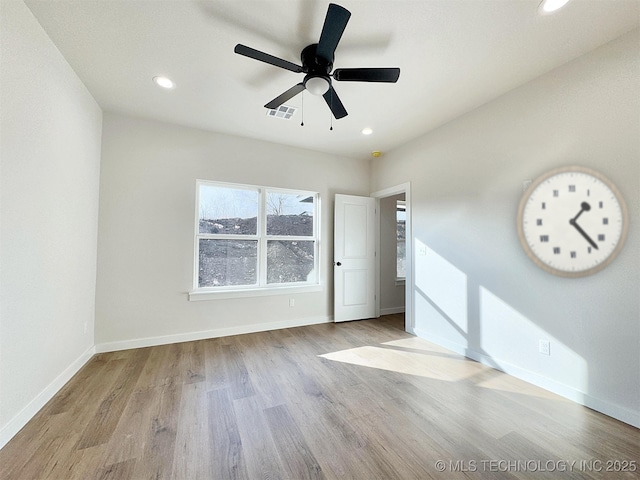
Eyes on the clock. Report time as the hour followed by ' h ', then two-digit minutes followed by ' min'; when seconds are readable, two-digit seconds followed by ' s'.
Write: 1 h 23 min
